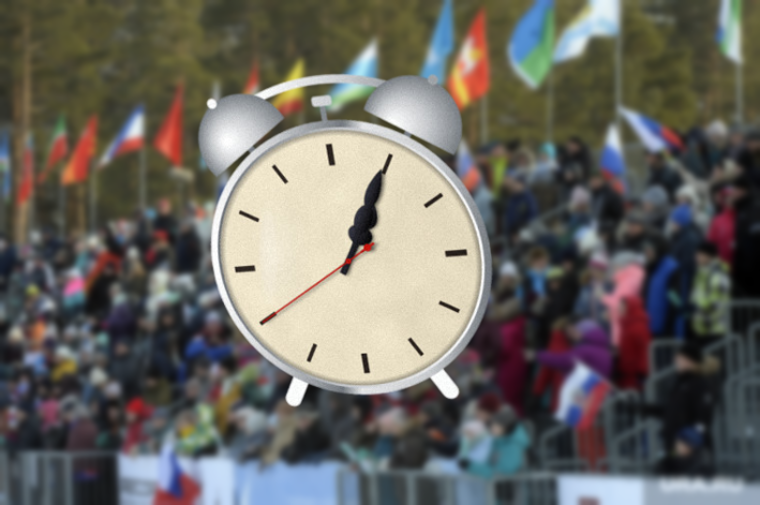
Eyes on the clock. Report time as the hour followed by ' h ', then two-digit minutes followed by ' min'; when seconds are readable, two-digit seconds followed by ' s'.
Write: 1 h 04 min 40 s
